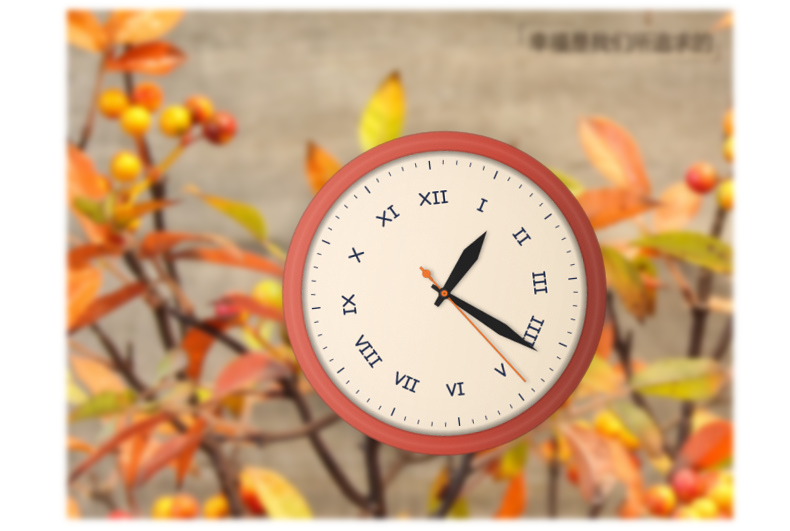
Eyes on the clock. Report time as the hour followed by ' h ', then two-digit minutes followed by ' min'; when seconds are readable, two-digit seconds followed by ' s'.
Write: 1 h 21 min 24 s
